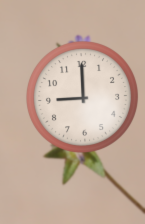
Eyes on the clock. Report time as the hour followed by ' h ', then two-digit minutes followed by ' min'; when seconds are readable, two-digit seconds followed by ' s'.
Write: 9 h 00 min
